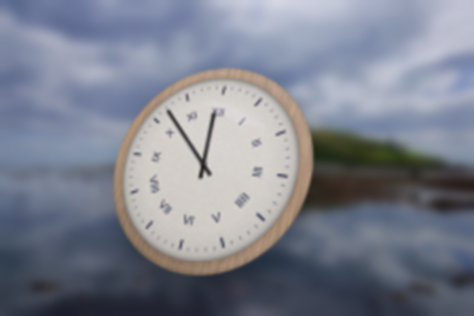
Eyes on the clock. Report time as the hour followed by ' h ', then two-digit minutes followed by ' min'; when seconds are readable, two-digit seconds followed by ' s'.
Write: 11 h 52 min
